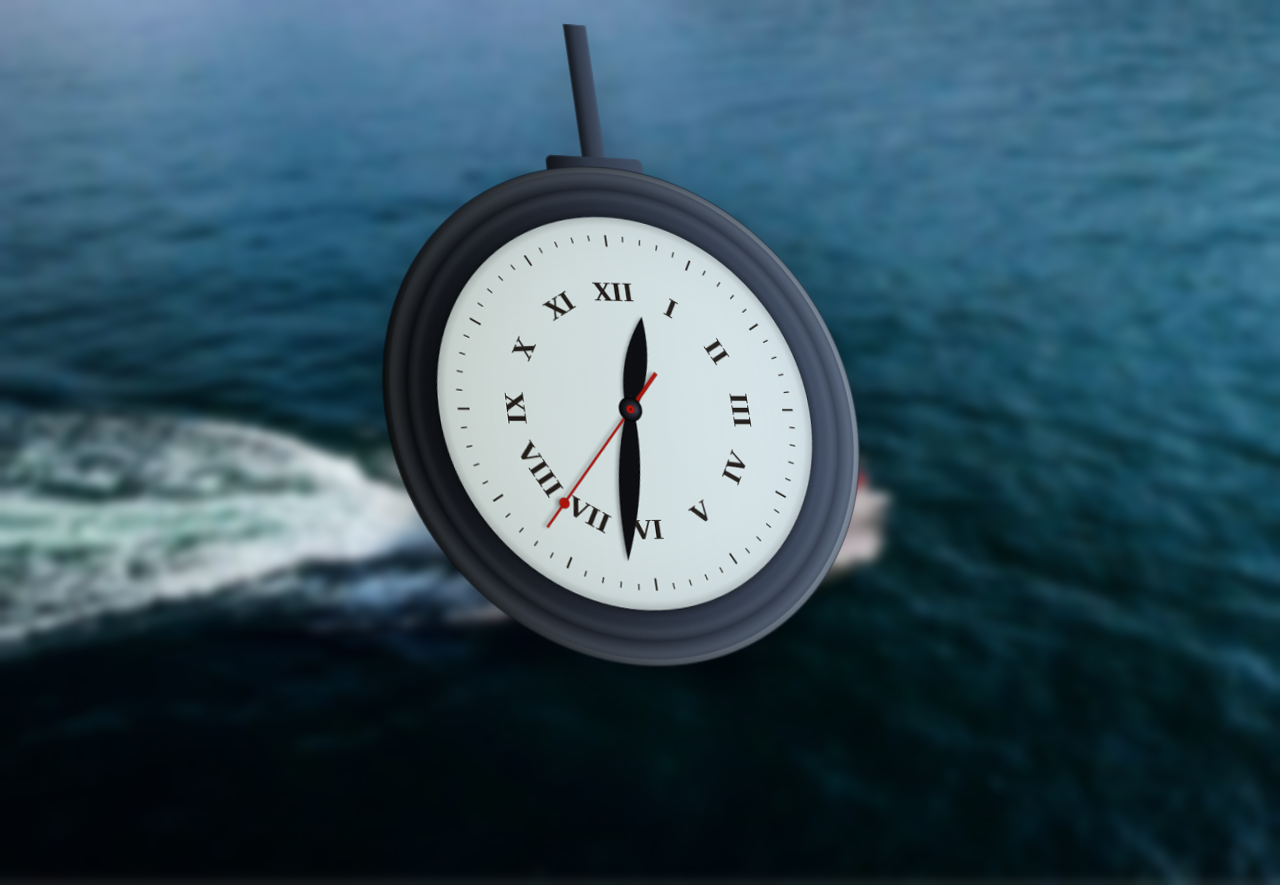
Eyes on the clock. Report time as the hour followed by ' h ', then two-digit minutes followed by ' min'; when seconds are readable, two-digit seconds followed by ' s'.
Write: 12 h 31 min 37 s
